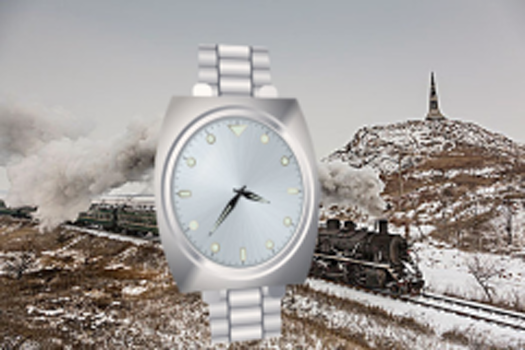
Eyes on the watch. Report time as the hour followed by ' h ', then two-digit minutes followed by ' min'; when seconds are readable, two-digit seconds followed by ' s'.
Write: 3 h 37 min
